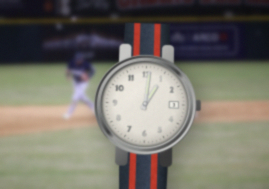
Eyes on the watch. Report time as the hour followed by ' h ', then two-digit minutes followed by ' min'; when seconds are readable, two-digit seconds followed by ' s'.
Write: 1 h 01 min
